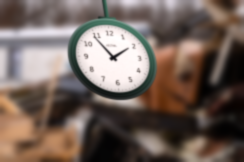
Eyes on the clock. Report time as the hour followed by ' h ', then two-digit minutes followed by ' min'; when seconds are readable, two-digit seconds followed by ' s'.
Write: 1 h 54 min
